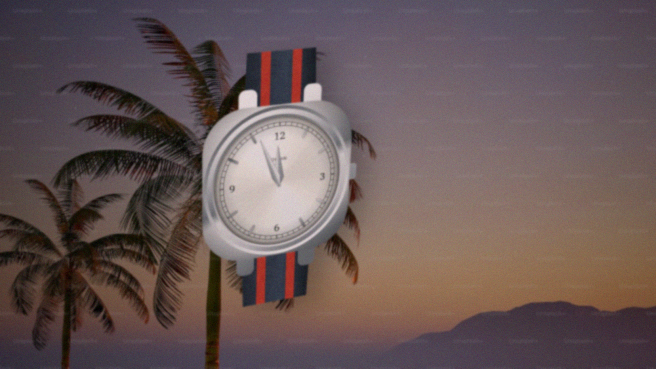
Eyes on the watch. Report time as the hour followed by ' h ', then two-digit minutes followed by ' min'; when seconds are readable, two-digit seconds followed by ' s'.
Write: 11 h 56 min
